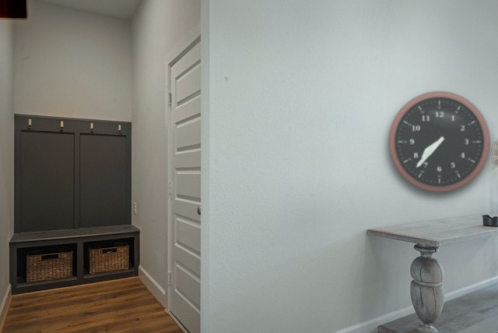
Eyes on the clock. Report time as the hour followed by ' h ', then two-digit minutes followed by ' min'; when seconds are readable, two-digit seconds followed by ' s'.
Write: 7 h 37 min
